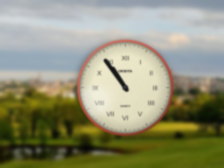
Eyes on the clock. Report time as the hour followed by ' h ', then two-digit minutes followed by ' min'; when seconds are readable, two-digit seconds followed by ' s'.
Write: 10 h 54 min
